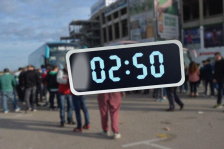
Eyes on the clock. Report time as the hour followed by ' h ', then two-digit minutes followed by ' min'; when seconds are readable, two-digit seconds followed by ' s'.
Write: 2 h 50 min
